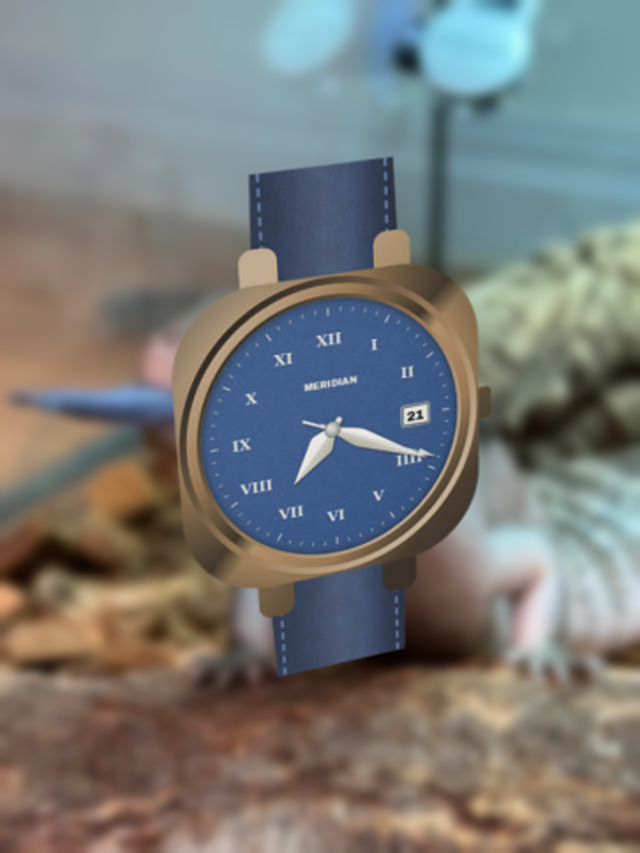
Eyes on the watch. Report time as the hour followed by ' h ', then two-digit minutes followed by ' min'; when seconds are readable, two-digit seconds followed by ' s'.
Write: 7 h 19 min 19 s
